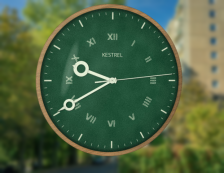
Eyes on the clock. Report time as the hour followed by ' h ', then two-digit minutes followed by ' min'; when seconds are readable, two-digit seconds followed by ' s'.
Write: 9 h 40 min 14 s
